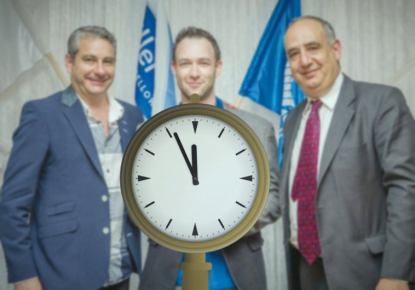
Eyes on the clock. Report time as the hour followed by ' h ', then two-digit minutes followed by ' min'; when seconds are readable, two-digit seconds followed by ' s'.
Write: 11 h 56 min
